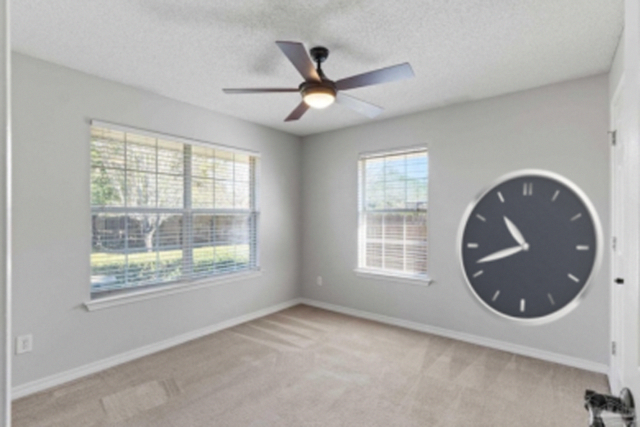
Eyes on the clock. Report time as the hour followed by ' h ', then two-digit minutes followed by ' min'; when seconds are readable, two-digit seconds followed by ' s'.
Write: 10 h 42 min
